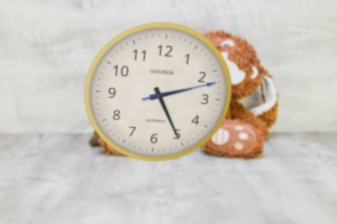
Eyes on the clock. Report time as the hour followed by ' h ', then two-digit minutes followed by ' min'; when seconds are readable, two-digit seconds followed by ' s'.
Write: 2 h 25 min 12 s
